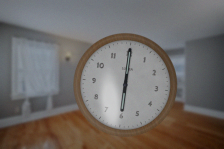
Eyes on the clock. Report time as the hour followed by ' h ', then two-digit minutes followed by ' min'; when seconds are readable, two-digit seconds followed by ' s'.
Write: 6 h 00 min
